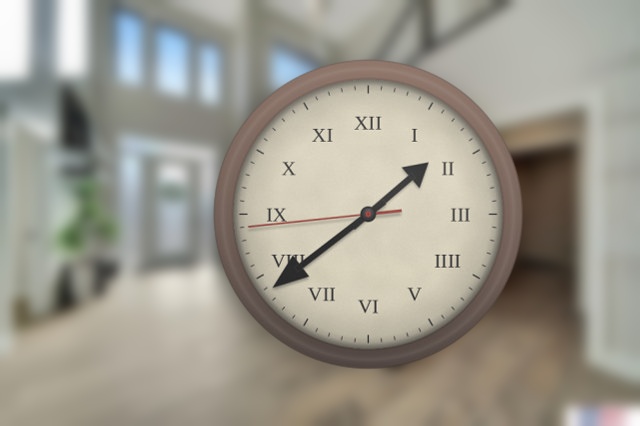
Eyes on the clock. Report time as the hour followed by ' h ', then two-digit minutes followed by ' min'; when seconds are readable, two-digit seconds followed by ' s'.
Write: 1 h 38 min 44 s
